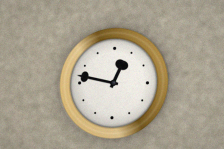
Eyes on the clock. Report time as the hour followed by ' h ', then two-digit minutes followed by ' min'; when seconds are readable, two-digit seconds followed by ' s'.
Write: 12 h 47 min
